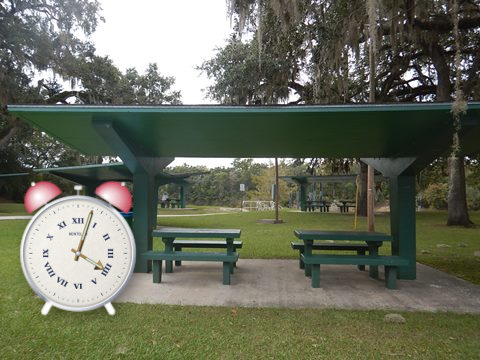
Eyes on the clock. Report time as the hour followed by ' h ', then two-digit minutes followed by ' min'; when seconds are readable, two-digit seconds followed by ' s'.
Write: 4 h 03 min
